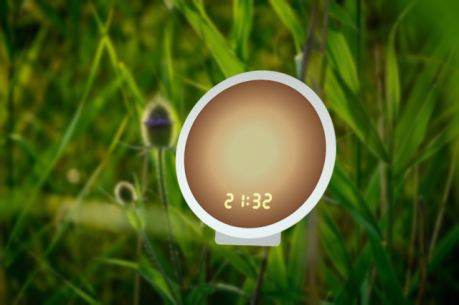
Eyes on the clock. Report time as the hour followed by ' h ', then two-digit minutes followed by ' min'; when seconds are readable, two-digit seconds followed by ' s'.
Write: 21 h 32 min
